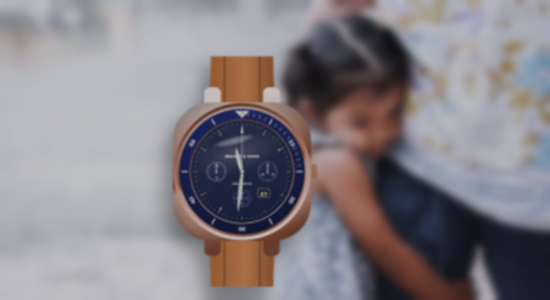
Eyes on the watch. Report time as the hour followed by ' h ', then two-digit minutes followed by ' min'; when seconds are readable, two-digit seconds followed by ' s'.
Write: 11 h 31 min
